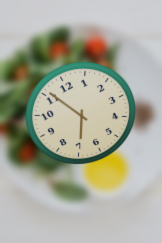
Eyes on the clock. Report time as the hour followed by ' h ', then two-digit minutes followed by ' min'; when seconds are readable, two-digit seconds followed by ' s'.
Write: 6 h 56 min
